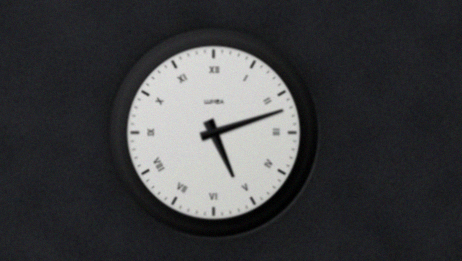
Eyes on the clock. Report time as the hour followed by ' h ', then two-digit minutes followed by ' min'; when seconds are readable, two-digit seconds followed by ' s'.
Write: 5 h 12 min
